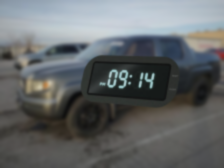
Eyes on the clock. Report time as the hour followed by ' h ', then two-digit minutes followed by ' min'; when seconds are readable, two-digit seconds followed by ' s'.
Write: 9 h 14 min
